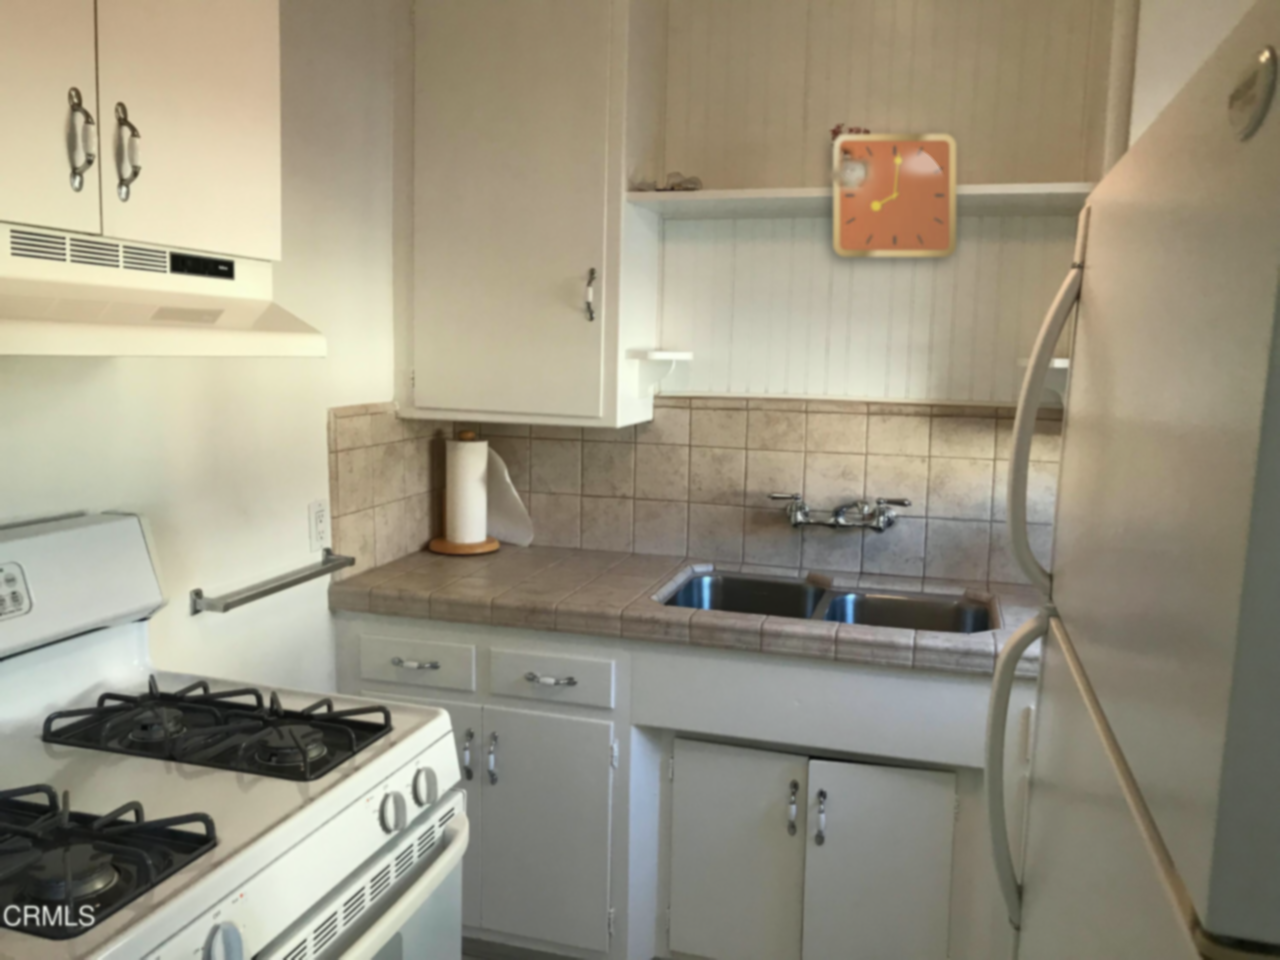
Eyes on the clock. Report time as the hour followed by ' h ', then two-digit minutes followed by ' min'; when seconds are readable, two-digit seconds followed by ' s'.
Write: 8 h 01 min
